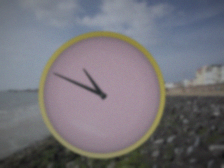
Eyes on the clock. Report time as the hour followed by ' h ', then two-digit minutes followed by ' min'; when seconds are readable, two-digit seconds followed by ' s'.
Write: 10 h 49 min
